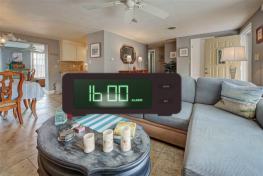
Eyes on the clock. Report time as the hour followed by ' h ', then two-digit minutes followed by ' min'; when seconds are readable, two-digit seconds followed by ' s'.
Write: 16 h 00 min
